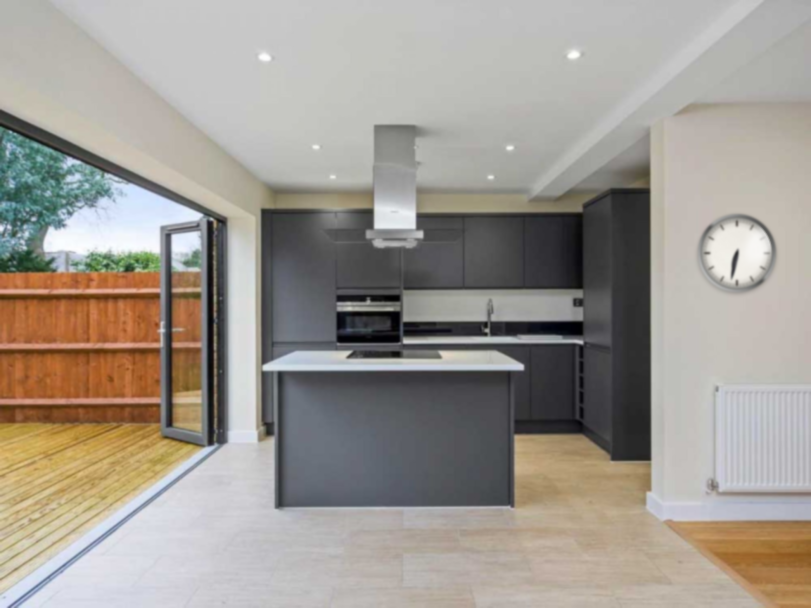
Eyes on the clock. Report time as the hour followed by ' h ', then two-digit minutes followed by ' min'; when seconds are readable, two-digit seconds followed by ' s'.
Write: 6 h 32 min
